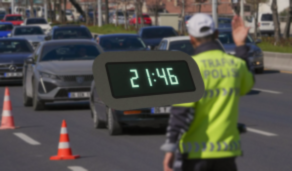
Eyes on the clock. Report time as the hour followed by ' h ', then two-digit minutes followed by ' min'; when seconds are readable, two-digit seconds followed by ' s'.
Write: 21 h 46 min
